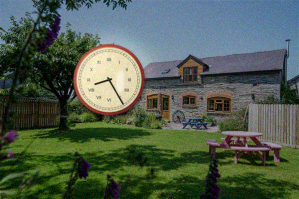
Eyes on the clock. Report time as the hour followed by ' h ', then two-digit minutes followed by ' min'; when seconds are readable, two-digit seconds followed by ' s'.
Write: 8 h 25 min
